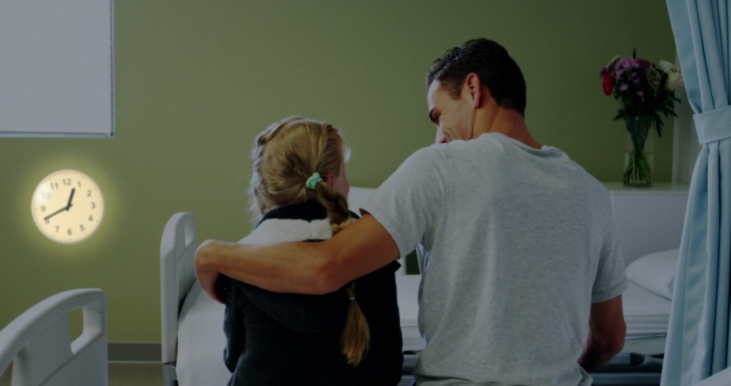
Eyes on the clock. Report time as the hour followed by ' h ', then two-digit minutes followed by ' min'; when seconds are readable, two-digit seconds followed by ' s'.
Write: 12 h 41 min
